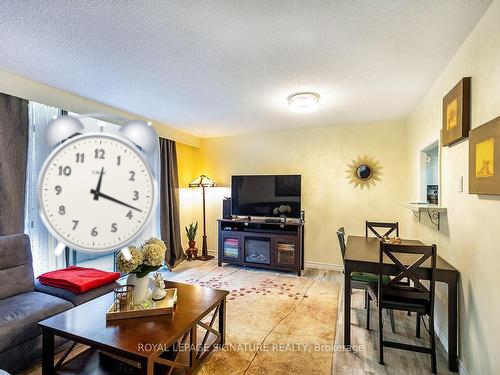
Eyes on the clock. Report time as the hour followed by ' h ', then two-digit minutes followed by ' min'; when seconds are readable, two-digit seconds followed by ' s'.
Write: 12 h 18 min
